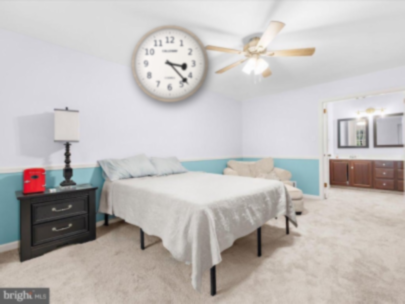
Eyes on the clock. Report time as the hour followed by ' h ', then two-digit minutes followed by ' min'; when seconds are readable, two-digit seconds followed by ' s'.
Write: 3 h 23 min
